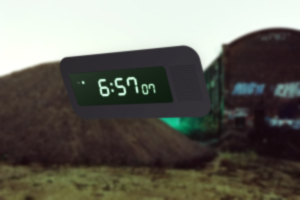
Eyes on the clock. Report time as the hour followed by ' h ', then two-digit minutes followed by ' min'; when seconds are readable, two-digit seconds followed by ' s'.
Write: 6 h 57 min 07 s
